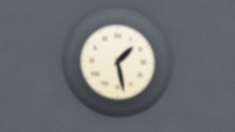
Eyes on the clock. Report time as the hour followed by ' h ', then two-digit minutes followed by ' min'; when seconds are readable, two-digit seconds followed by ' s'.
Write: 1 h 28 min
